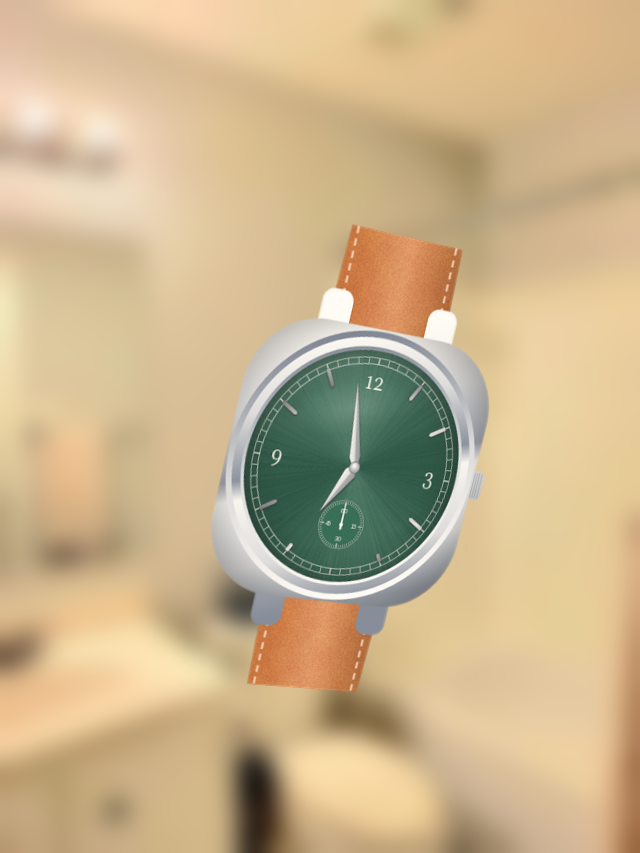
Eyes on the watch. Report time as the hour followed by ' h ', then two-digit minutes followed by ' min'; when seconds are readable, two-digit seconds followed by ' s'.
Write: 6 h 58 min
